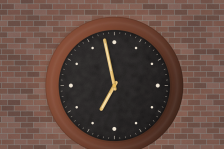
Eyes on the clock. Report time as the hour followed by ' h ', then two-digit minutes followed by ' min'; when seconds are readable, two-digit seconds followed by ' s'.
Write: 6 h 58 min
